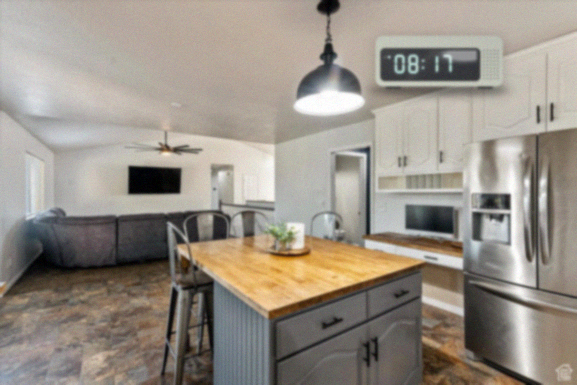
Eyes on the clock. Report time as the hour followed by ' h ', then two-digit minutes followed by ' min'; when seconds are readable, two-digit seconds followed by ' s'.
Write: 8 h 17 min
